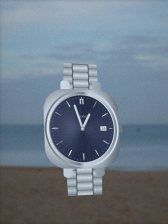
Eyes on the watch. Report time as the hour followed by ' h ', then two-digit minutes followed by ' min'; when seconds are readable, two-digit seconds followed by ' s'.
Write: 12 h 57 min
